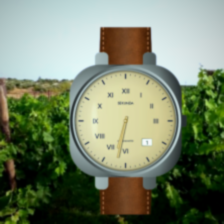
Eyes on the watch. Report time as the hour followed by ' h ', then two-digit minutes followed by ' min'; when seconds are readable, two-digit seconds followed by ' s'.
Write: 6 h 32 min
